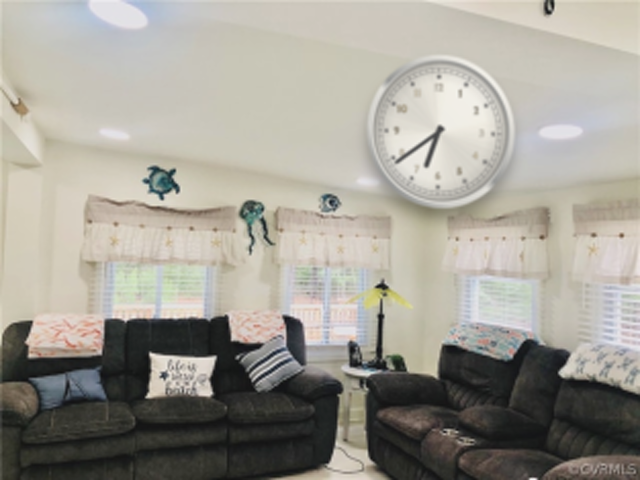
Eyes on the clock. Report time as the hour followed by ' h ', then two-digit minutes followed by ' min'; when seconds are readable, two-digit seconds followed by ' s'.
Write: 6 h 39 min
